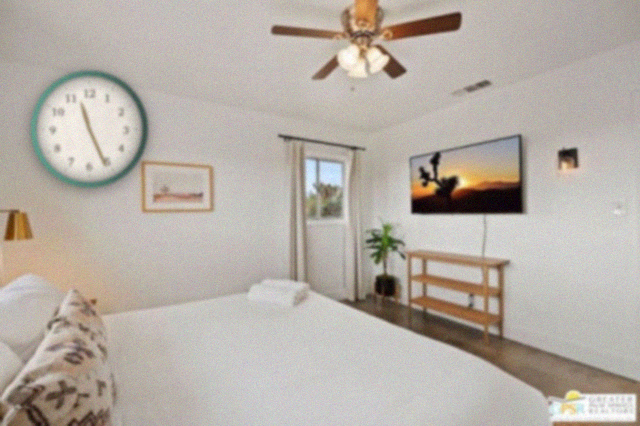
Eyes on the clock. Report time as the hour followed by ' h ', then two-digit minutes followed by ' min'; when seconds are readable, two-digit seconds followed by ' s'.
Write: 11 h 26 min
